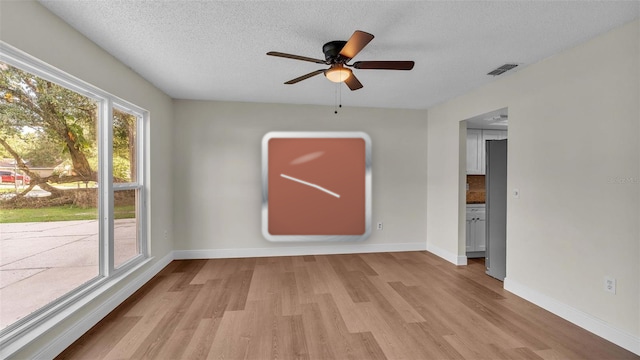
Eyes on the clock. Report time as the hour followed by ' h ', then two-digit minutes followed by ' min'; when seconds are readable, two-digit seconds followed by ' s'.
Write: 3 h 48 min
